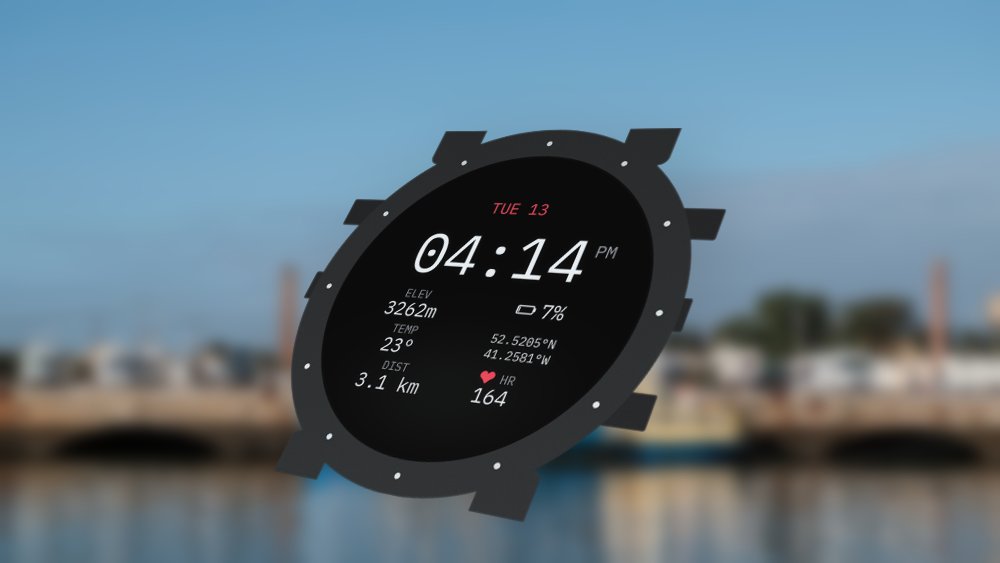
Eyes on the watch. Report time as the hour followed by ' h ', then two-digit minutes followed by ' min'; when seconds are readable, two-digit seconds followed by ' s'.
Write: 4 h 14 min
